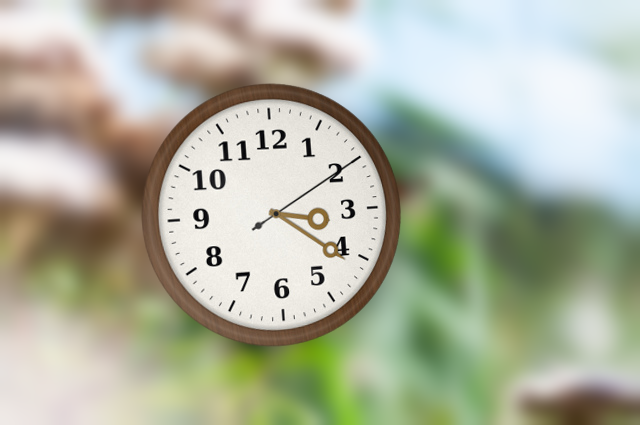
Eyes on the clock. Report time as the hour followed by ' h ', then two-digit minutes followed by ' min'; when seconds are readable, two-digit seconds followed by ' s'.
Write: 3 h 21 min 10 s
